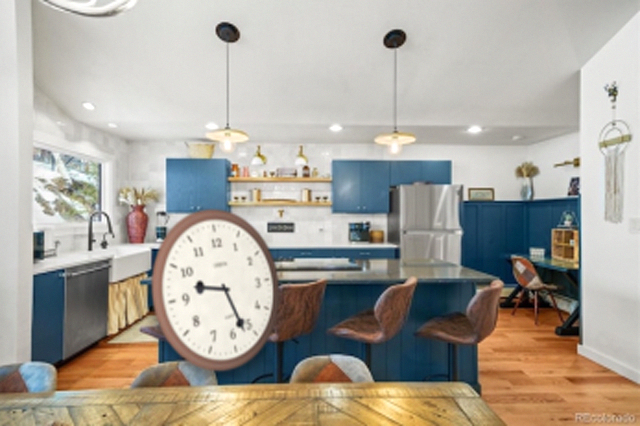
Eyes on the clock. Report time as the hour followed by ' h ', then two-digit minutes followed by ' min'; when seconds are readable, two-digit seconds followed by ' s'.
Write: 9 h 27 min
